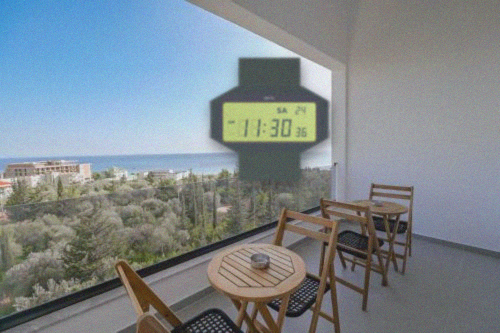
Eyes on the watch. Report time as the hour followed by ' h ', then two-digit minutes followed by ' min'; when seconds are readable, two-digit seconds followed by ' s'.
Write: 11 h 30 min
